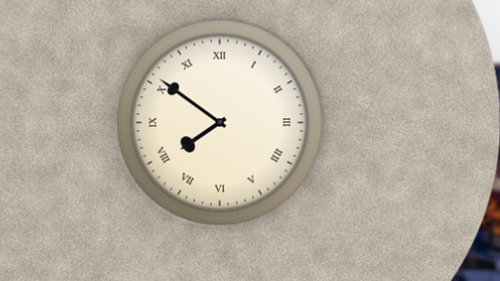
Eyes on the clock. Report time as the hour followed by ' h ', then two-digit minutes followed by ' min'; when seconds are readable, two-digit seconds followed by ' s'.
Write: 7 h 51 min
